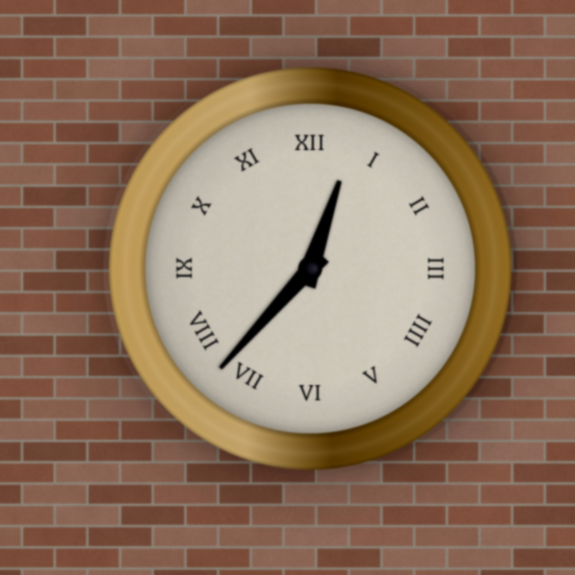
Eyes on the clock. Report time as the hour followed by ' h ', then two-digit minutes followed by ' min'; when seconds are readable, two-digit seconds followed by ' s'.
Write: 12 h 37 min
